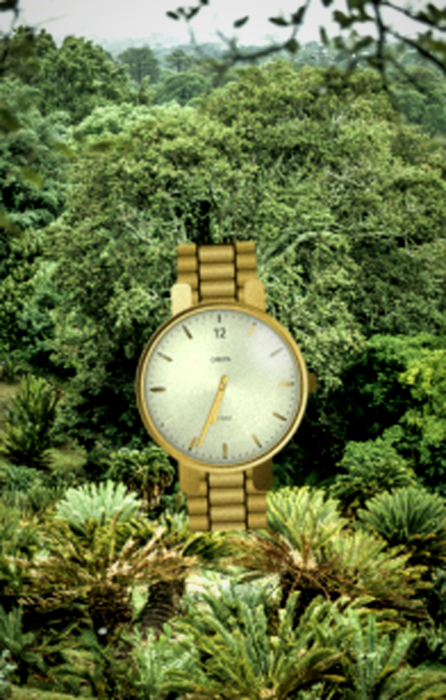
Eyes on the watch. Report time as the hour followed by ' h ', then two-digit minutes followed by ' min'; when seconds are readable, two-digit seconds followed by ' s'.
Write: 6 h 34 min
